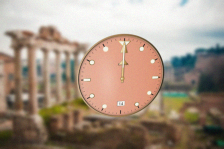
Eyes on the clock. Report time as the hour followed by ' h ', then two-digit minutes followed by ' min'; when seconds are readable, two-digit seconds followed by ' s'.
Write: 12 h 00 min
